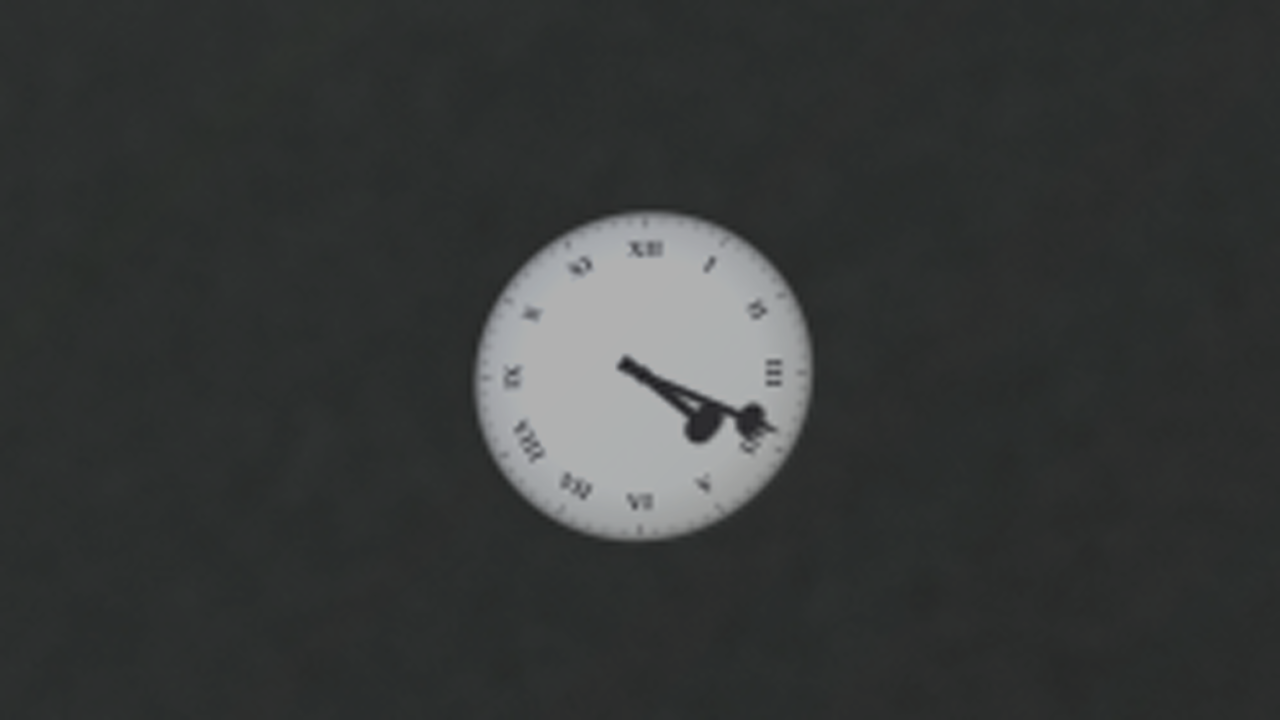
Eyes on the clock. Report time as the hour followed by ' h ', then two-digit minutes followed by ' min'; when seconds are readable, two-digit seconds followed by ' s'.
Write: 4 h 19 min
